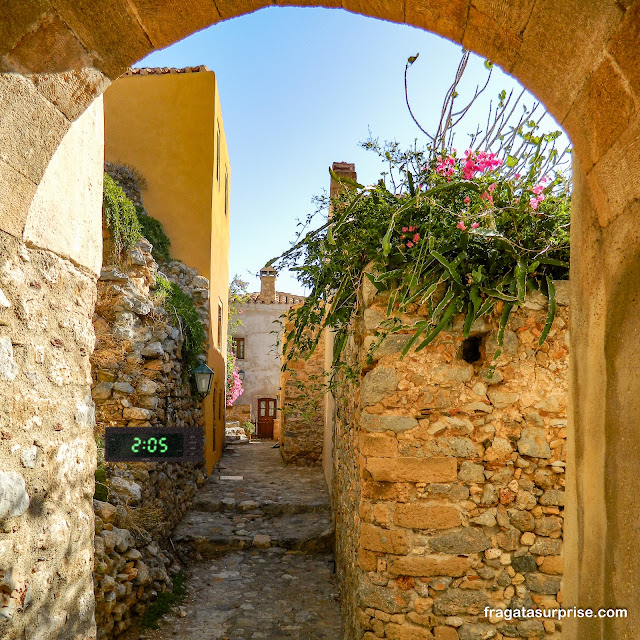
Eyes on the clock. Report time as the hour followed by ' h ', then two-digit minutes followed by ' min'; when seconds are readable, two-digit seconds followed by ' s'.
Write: 2 h 05 min
